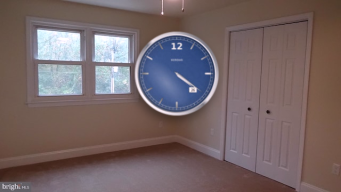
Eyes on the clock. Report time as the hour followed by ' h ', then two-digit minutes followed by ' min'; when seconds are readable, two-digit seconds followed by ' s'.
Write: 4 h 21 min
